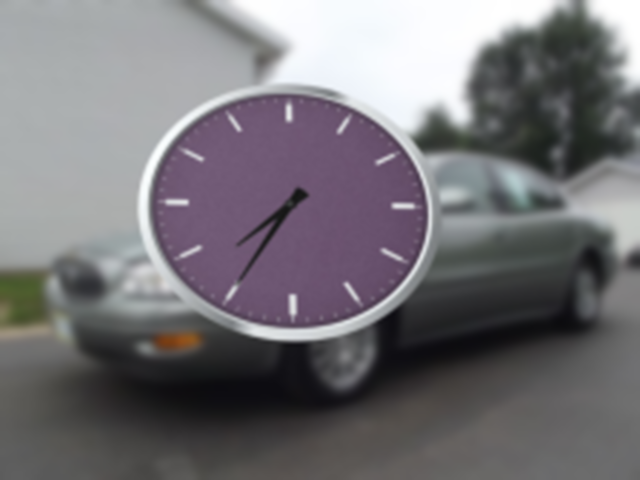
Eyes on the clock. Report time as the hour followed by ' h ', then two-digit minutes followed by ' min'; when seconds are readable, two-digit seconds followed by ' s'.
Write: 7 h 35 min
